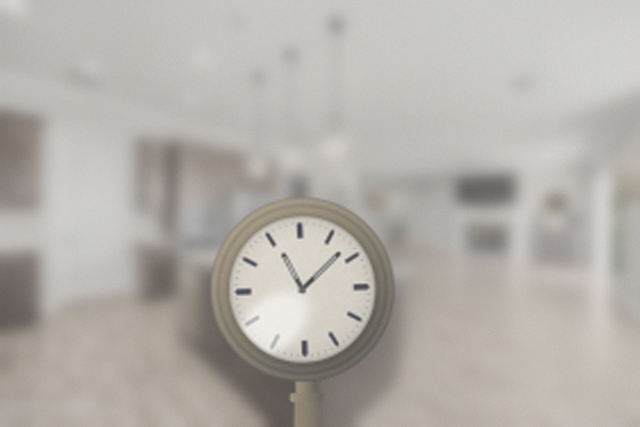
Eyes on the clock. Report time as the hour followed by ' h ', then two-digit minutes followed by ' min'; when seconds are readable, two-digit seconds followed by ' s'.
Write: 11 h 08 min
